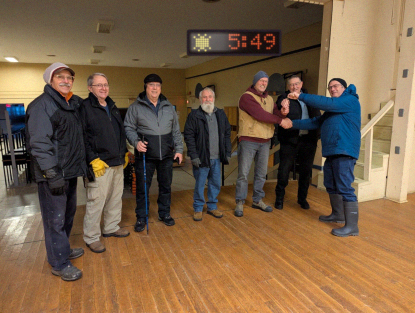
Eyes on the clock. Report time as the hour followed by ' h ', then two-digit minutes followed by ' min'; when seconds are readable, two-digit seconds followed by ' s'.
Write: 5 h 49 min
